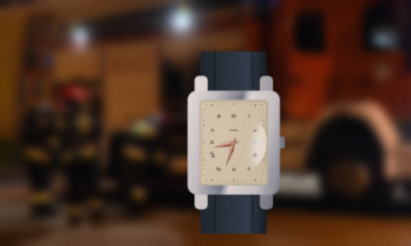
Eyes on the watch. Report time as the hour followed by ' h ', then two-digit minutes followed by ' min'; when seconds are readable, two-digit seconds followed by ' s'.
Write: 8 h 33 min
